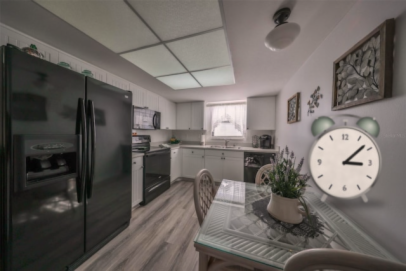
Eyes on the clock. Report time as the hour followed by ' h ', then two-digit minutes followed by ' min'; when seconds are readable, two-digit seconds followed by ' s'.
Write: 3 h 08 min
